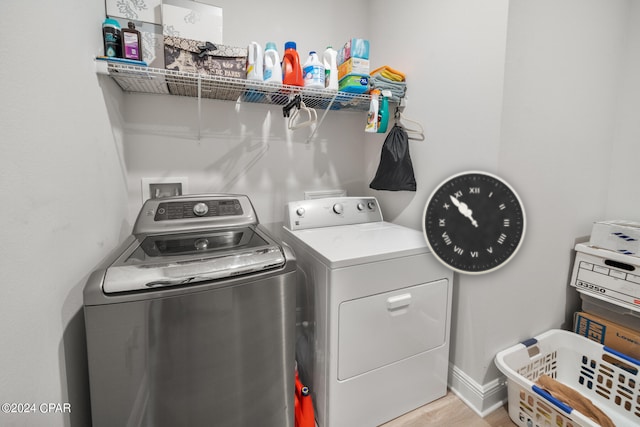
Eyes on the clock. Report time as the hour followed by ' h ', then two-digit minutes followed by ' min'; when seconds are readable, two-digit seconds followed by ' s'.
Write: 10 h 53 min
